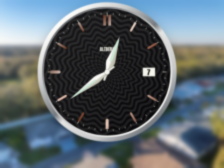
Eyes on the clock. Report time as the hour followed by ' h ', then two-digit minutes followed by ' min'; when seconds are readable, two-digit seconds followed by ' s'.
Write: 12 h 39 min
